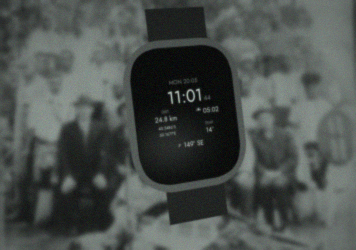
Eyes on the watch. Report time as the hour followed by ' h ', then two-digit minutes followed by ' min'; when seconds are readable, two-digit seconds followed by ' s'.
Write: 11 h 01 min
